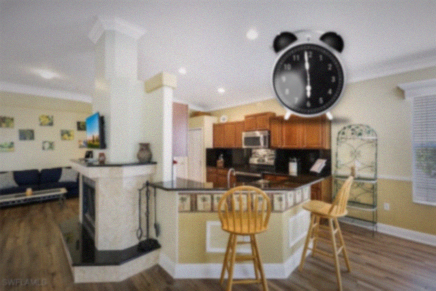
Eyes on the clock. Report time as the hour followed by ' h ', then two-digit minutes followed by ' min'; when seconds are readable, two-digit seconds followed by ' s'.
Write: 5 h 59 min
